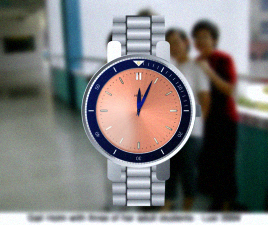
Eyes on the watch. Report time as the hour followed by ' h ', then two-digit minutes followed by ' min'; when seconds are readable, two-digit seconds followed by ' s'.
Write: 12 h 04 min
